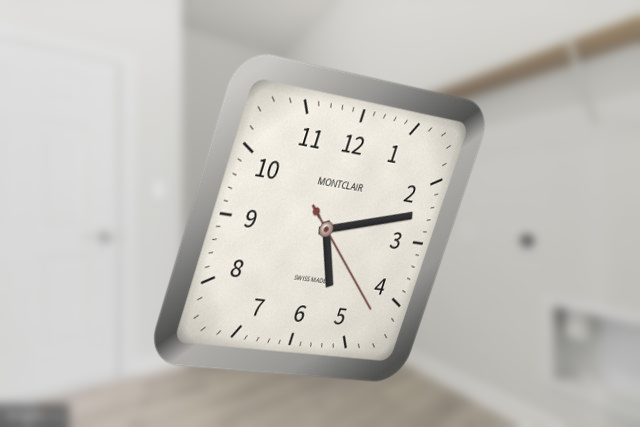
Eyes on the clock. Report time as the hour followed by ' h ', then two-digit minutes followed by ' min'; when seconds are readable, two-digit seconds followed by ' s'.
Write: 5 h 12 min 22 s
